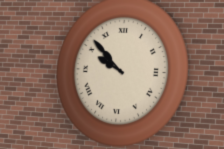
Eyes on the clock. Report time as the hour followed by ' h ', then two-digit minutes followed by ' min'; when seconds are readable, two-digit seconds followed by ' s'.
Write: 9 h 52 min
